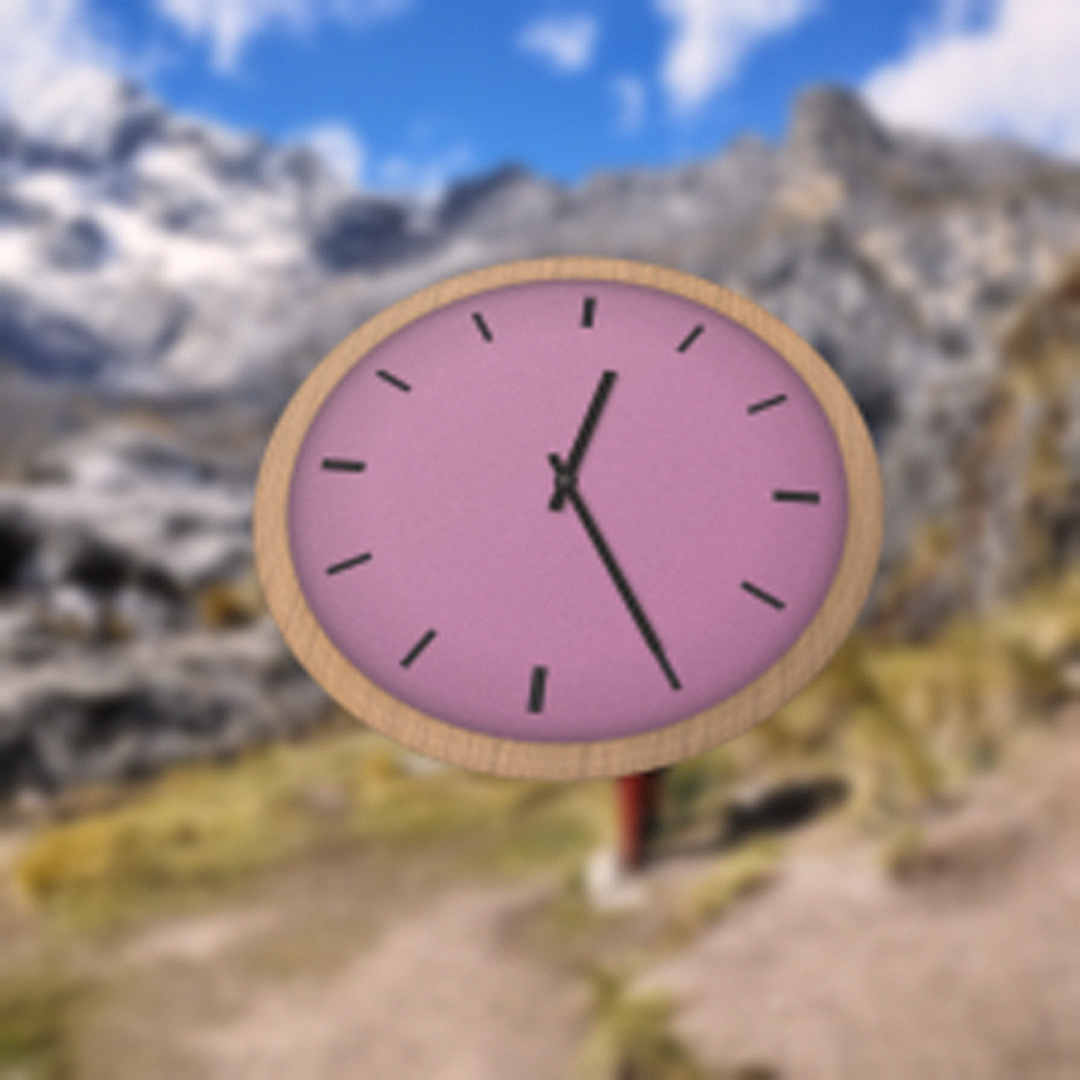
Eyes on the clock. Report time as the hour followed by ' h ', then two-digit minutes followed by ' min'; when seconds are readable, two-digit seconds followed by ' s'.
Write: 12 h 25 min
